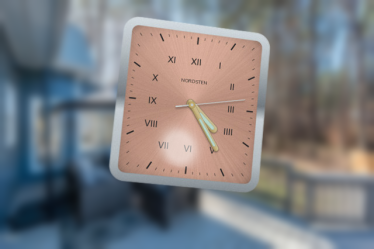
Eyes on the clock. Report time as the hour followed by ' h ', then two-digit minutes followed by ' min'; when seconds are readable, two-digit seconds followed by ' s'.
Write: 4 h 24 min 13 s
